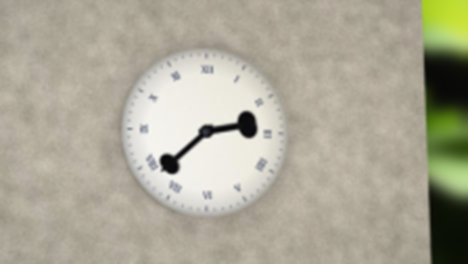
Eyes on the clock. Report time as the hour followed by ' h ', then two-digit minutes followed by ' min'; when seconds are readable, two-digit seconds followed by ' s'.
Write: 2 h 38 min
